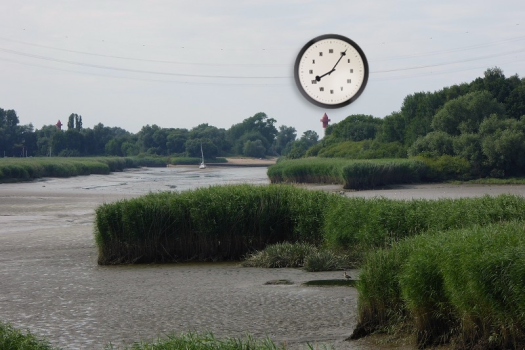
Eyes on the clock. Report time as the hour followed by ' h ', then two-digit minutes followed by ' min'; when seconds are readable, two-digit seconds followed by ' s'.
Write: 8 h 06 min
